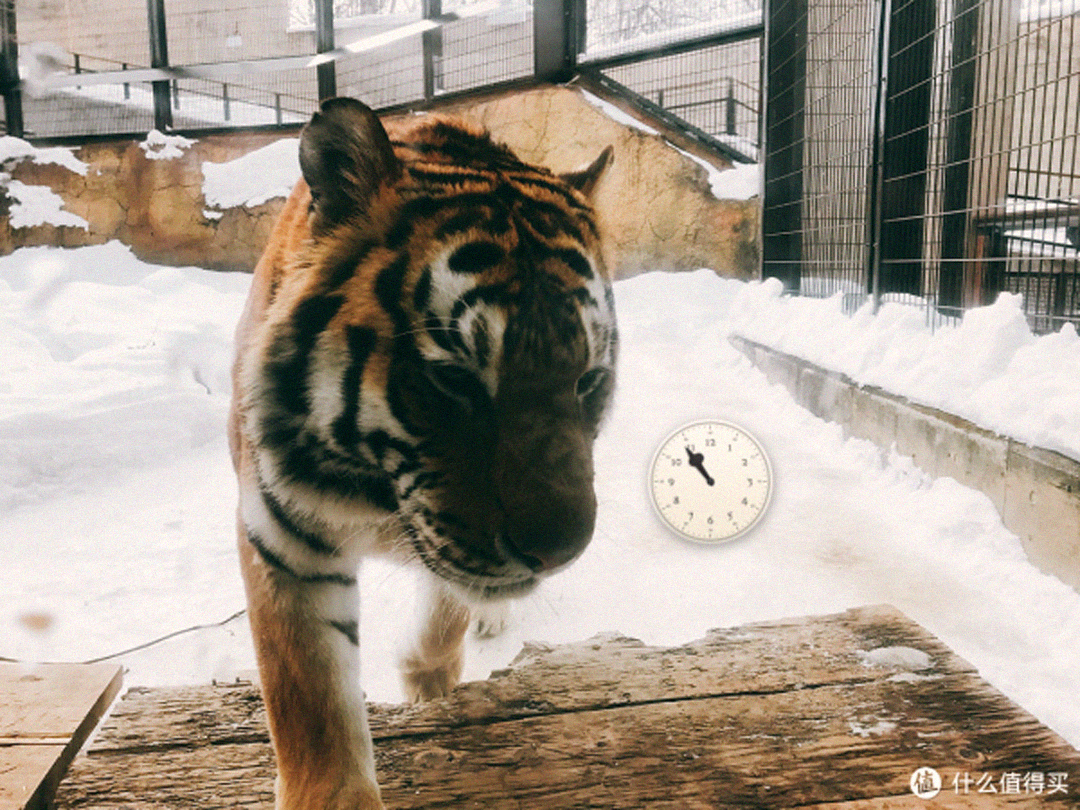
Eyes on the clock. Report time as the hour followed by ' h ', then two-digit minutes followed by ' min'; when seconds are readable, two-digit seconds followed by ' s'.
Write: 10 h 54 min
